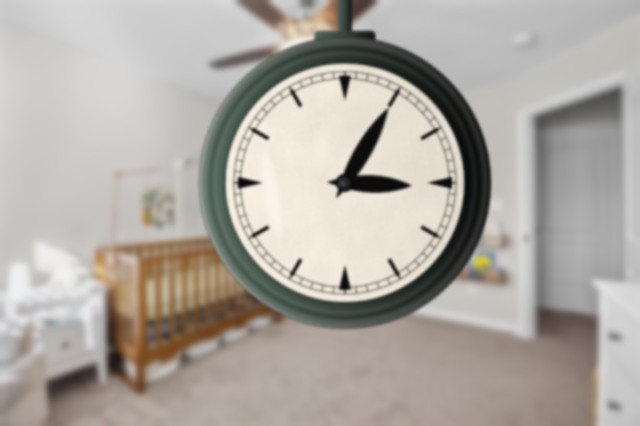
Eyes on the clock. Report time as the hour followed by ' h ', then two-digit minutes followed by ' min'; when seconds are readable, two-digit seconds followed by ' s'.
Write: 3 h 05 min
